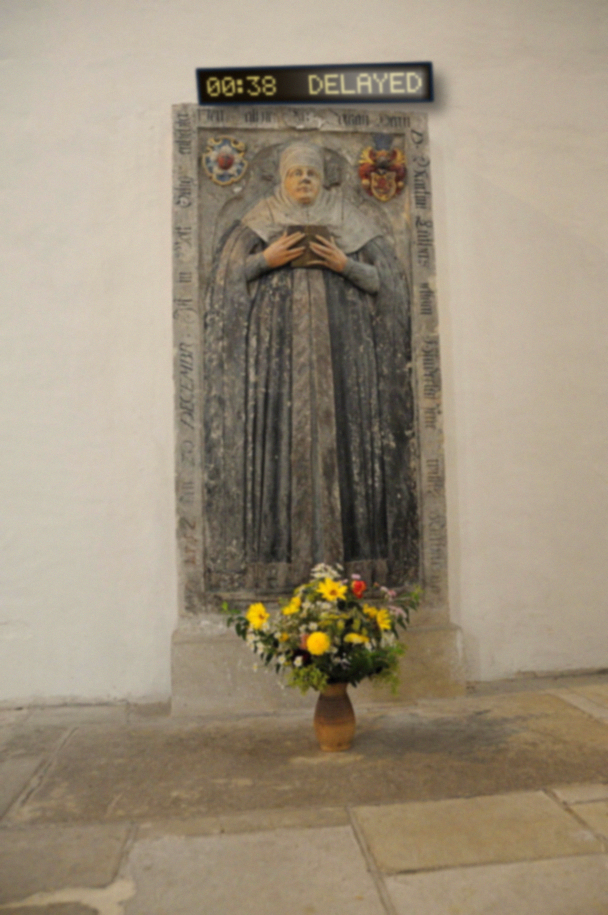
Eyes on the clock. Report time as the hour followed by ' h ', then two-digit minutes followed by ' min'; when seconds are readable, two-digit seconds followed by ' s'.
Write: 0 h 38 min
